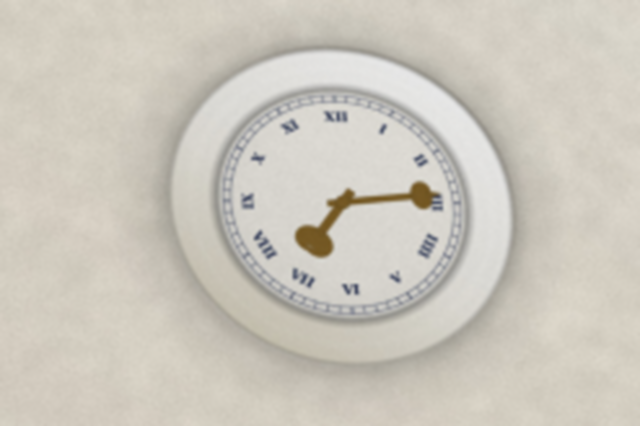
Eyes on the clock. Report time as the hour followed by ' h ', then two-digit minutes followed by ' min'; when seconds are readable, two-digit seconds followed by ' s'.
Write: 7 h 14 min
